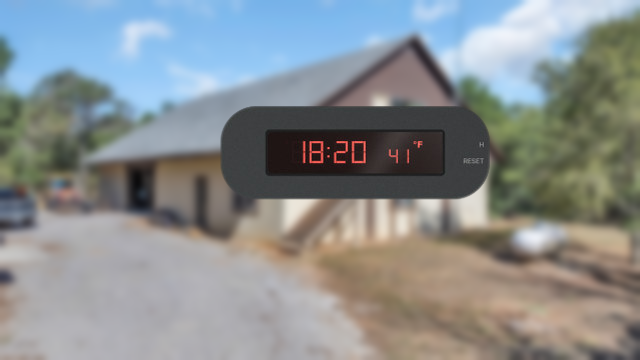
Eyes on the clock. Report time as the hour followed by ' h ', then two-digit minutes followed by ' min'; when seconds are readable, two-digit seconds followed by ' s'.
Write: 18 h 20 min
